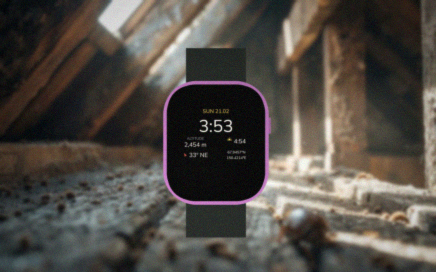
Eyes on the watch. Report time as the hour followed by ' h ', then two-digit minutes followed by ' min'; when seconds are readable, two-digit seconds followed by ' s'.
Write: 3 h 53 min
